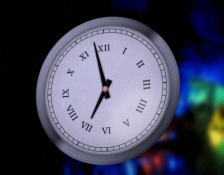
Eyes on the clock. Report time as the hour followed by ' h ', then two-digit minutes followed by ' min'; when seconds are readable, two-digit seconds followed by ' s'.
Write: 6 h 58 min
